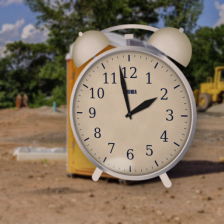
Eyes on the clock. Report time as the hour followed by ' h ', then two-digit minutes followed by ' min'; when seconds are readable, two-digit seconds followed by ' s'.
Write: 1 h 58 min
